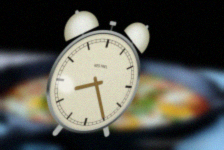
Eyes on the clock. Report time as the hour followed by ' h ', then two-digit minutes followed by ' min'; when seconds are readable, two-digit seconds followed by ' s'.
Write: 8 h 25 min
